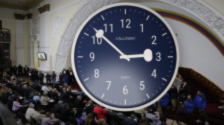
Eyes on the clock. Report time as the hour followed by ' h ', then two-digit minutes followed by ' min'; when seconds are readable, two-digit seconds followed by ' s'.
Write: 2 h 52 min
